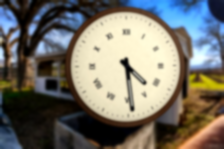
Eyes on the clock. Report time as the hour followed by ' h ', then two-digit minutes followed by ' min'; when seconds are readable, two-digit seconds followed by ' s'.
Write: 4 h 29 min
